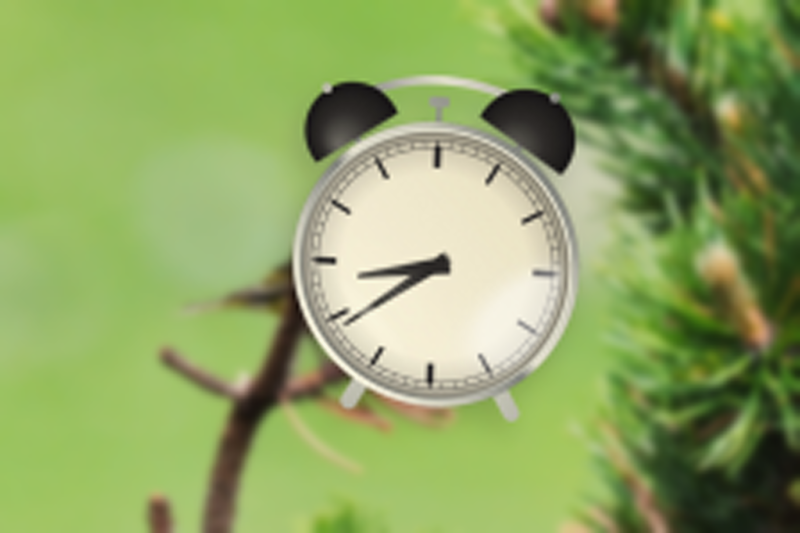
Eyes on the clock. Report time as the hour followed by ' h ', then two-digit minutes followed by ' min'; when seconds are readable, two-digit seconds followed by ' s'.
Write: 8 h 39 min
